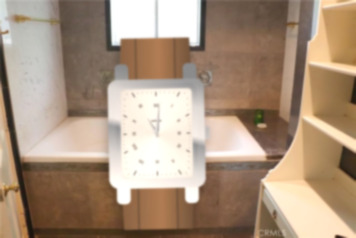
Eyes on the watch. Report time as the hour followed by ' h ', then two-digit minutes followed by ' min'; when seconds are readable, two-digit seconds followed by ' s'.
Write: 11 h 01 min
